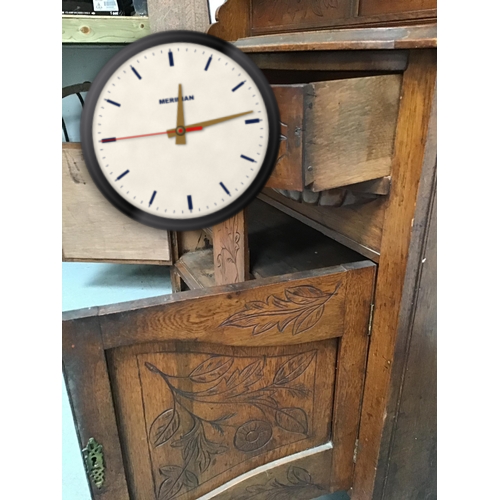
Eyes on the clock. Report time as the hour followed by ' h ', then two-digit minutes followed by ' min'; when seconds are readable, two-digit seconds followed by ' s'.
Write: 12 h 13 min 45 s
